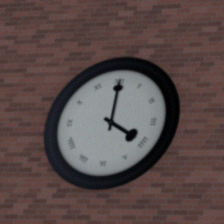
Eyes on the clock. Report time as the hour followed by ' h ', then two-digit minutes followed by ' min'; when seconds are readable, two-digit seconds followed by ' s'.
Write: 4 h 00 min
